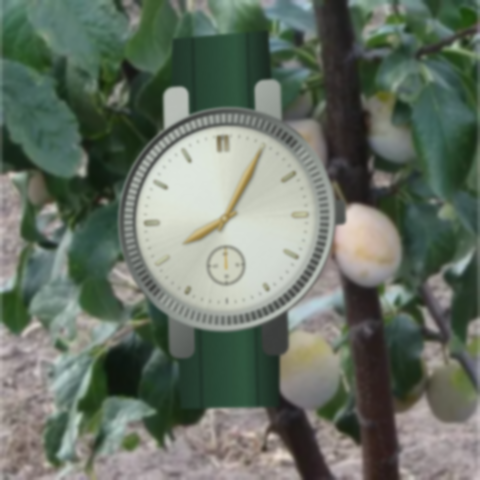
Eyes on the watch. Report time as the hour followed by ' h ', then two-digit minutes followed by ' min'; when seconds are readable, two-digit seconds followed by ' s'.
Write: 8 h 05 min
